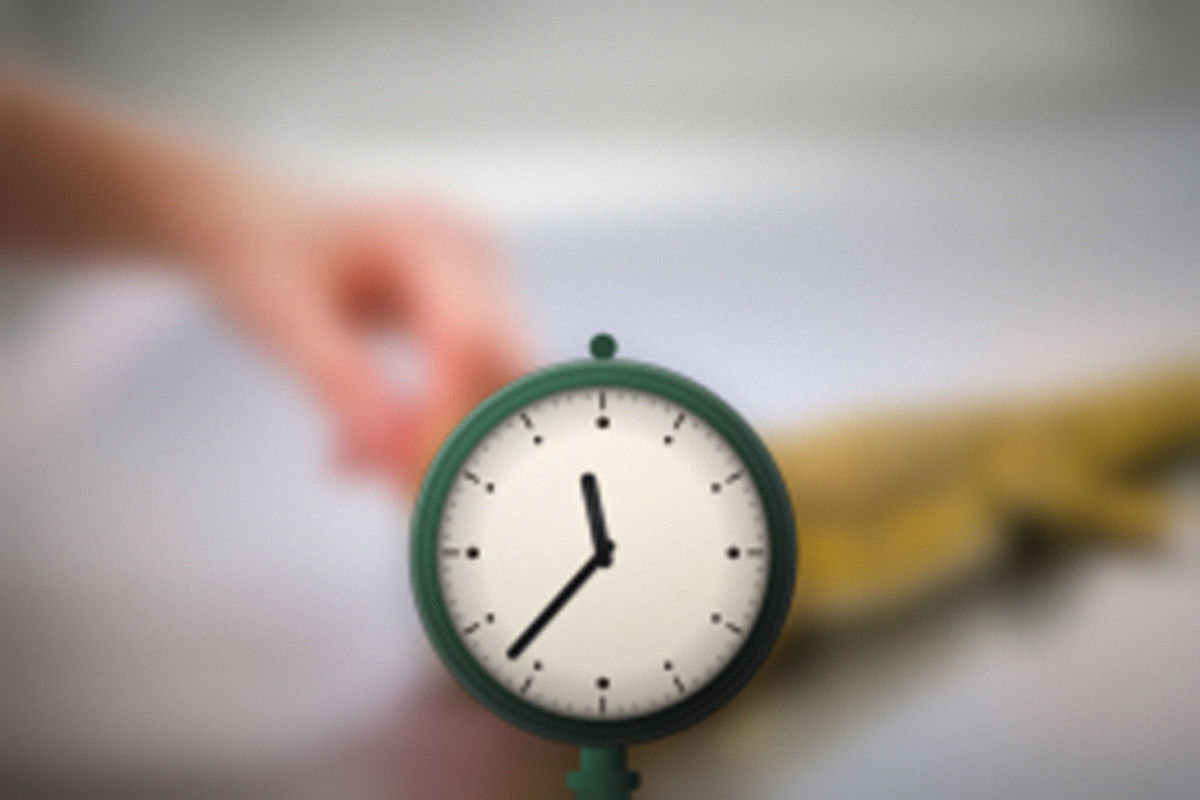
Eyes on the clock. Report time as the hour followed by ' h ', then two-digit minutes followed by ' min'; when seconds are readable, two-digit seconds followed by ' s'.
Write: 11 h 37 min
